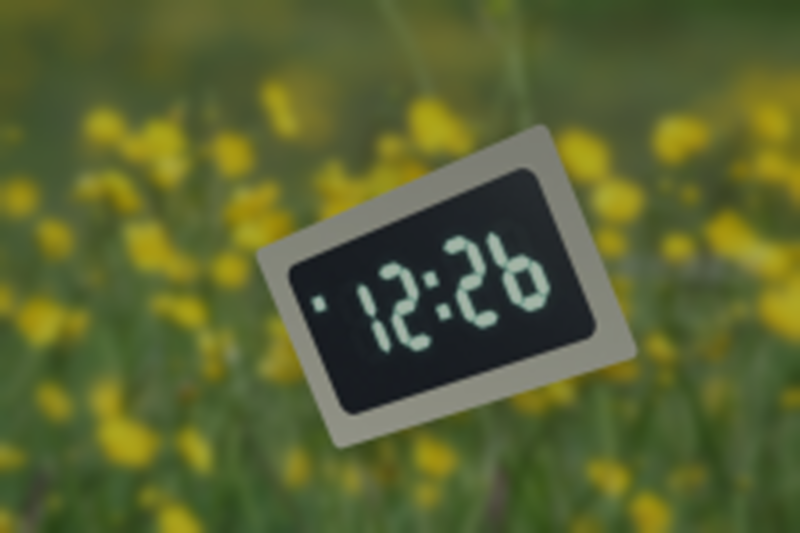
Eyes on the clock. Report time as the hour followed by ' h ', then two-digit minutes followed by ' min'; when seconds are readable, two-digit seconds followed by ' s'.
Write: 12 h 26 min
